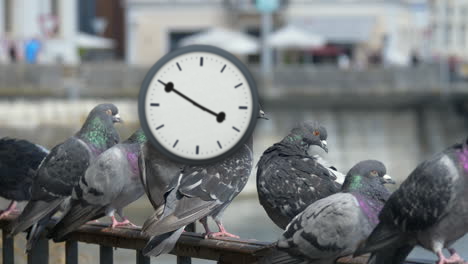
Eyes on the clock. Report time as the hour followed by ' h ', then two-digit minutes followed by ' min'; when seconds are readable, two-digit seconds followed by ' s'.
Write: 3 h 50 min
